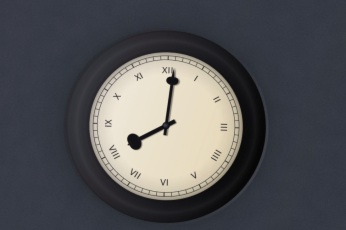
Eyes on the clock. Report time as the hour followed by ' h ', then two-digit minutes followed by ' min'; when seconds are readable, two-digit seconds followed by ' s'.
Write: 8 h 01 min
